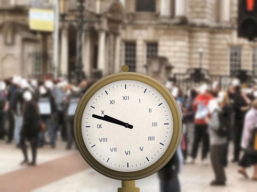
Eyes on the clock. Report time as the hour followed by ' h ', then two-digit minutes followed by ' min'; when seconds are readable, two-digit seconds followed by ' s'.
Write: 9 h 48 min
